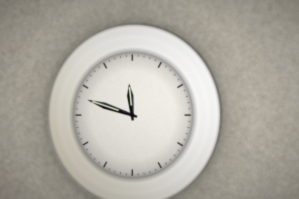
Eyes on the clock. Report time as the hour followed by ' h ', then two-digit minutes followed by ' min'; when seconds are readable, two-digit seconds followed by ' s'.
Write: 11 h 48 min
